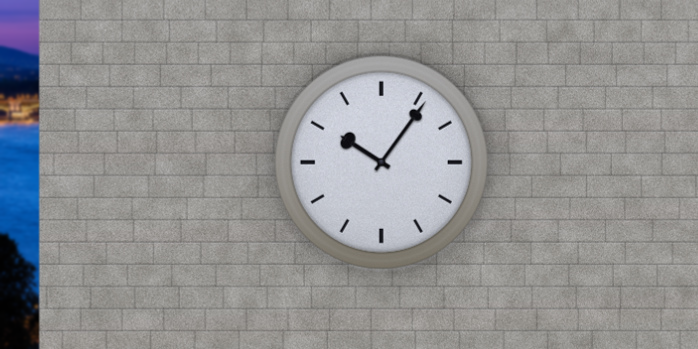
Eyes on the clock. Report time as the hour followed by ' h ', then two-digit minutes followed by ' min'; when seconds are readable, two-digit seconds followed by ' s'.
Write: 10 h 06 min
